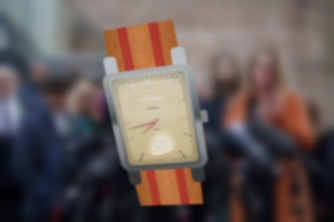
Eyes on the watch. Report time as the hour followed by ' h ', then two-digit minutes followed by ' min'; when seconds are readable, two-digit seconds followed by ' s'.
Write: 7 h 43 min
